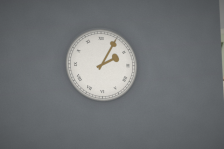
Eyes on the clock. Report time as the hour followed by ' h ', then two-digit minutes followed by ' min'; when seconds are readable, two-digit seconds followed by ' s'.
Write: 2 h 05 min
